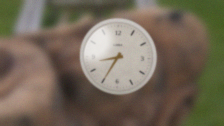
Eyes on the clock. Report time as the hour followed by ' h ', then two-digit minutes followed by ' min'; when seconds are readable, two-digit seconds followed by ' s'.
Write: 8 h 35 min
